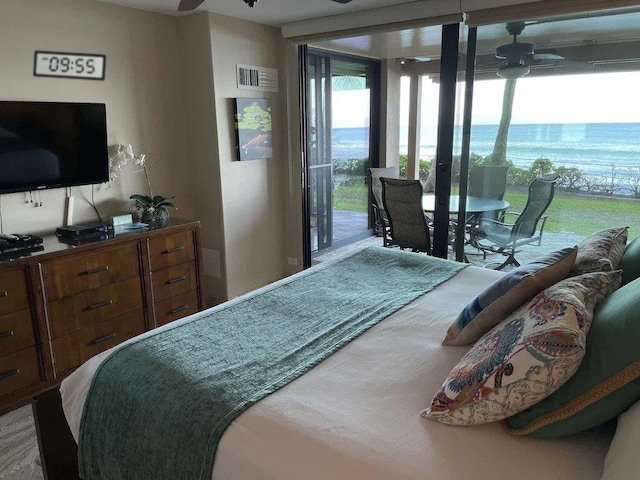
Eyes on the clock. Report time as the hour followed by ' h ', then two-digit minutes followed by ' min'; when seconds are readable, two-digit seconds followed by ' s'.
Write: 9 h 55 min
